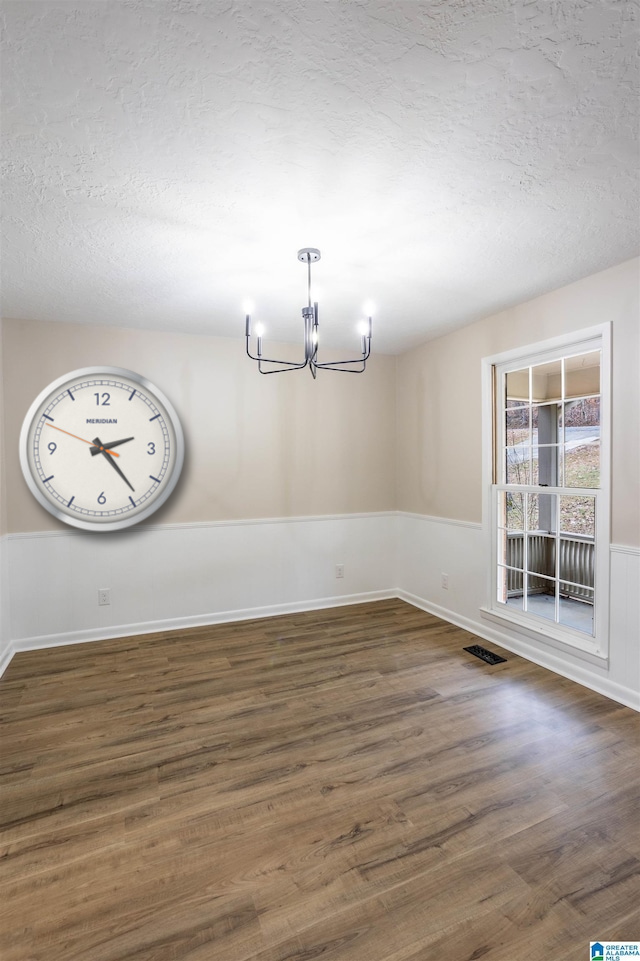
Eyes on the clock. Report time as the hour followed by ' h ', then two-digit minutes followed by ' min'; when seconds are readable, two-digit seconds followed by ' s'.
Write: 2 h 23 min 49 s
